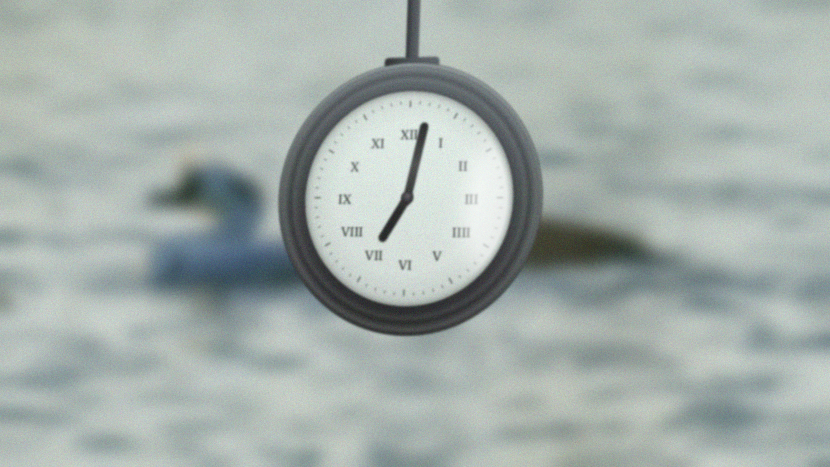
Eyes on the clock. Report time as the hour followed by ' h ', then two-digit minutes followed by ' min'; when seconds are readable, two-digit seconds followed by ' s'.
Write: 7 h 02 min
